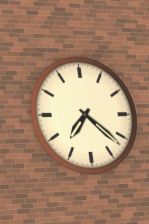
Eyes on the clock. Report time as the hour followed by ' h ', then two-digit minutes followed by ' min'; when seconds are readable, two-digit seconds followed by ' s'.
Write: 7 h 22 min
